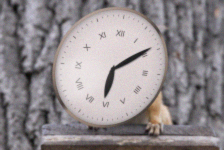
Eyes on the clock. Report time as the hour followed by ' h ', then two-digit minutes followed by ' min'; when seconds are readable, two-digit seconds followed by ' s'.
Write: 6 h 09 min
